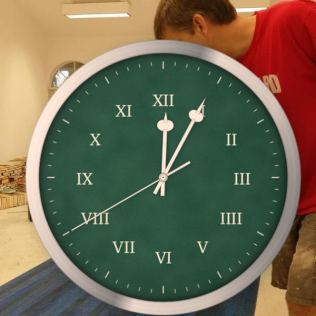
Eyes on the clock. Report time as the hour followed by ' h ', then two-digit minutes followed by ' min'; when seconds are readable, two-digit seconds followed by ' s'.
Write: 12 h 04 min 40 s
